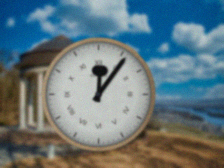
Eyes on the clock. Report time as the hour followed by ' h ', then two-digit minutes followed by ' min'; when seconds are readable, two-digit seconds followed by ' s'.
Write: 12 h 06 min
